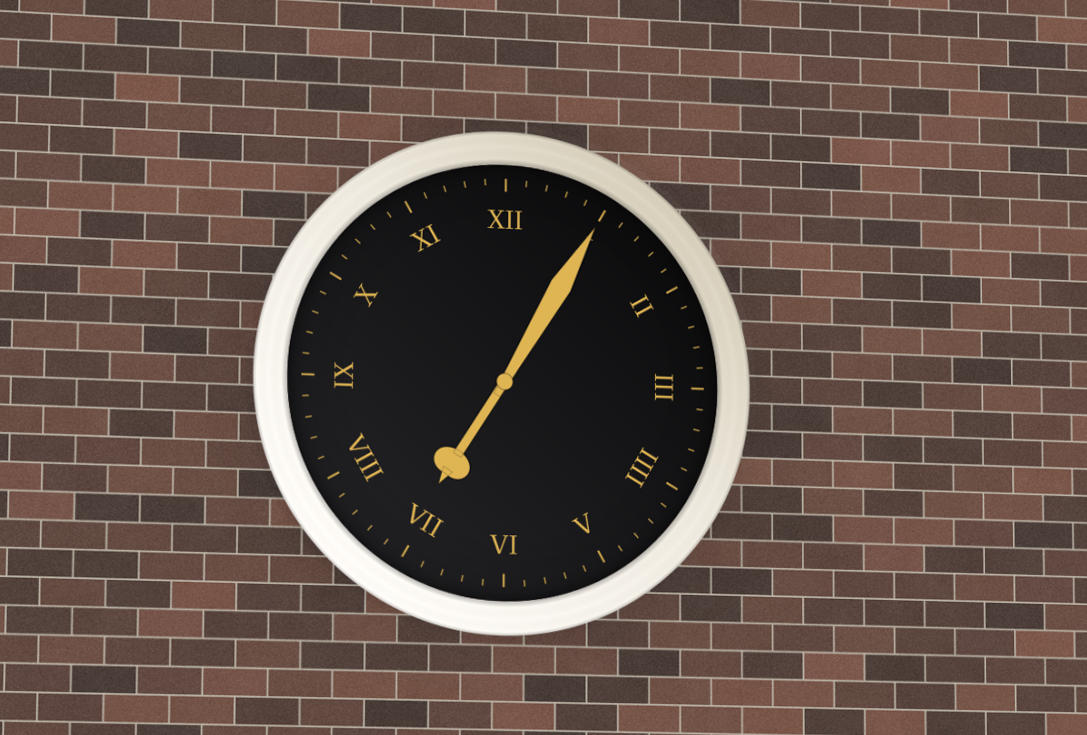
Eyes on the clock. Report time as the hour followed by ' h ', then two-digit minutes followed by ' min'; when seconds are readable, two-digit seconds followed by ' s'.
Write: 7 h 05 min
